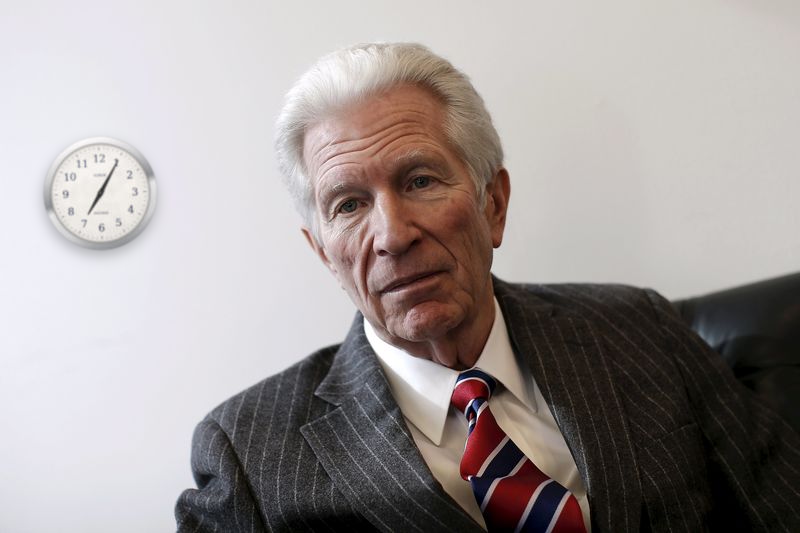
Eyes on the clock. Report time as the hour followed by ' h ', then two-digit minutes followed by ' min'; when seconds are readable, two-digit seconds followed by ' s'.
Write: 7 h 05 min
